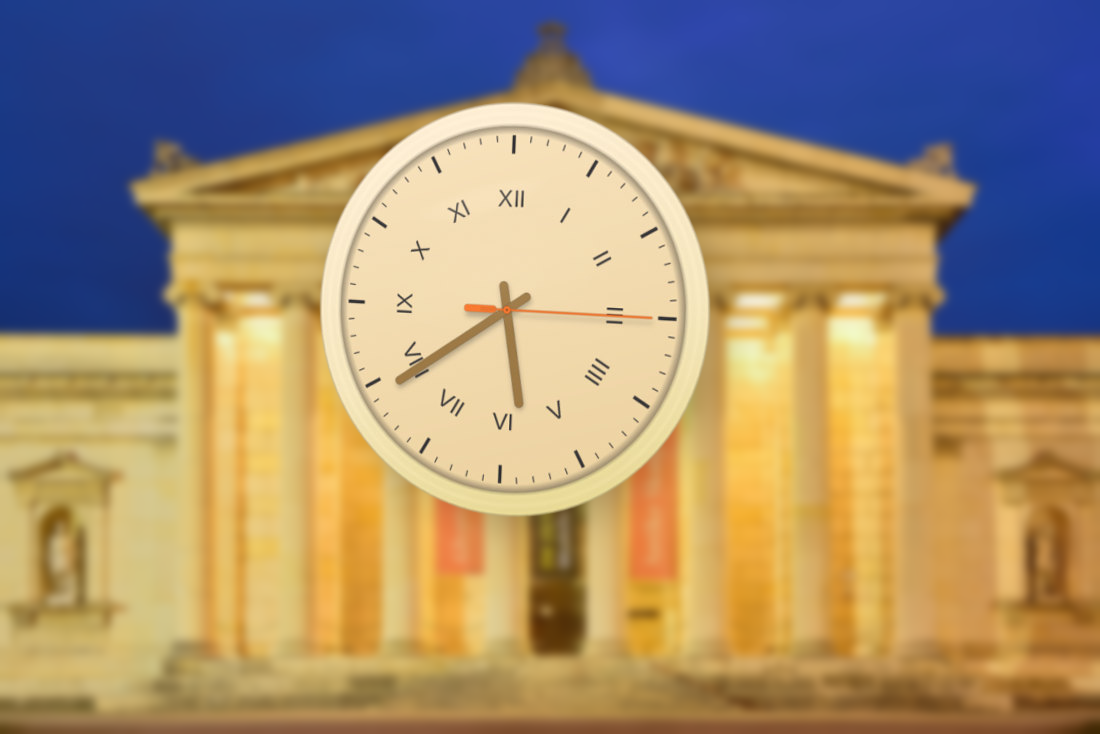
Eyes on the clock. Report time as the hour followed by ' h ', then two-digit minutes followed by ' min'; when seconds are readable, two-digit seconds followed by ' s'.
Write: 5 h 39 min 15 s
